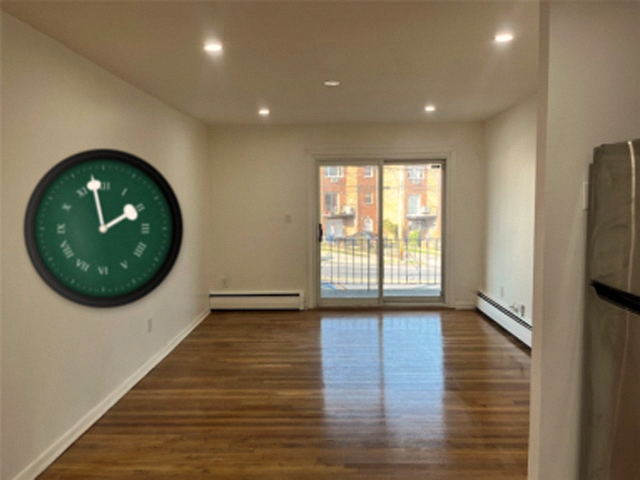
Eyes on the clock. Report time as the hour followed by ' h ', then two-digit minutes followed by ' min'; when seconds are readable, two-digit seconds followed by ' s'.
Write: 1 h 58 min
